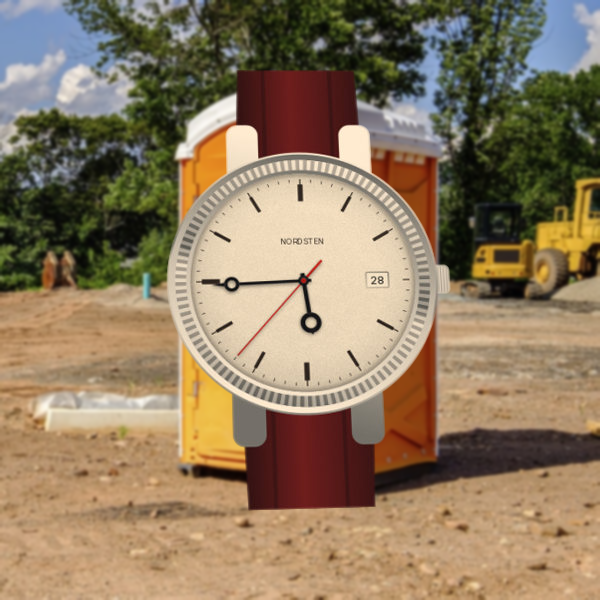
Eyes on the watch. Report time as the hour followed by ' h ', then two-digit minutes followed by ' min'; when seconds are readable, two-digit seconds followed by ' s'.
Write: 5 h 44 min 37 s
